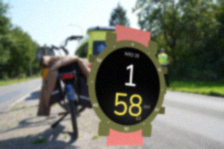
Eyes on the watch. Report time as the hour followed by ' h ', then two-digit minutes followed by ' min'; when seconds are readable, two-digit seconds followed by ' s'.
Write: 1 h 58 min
